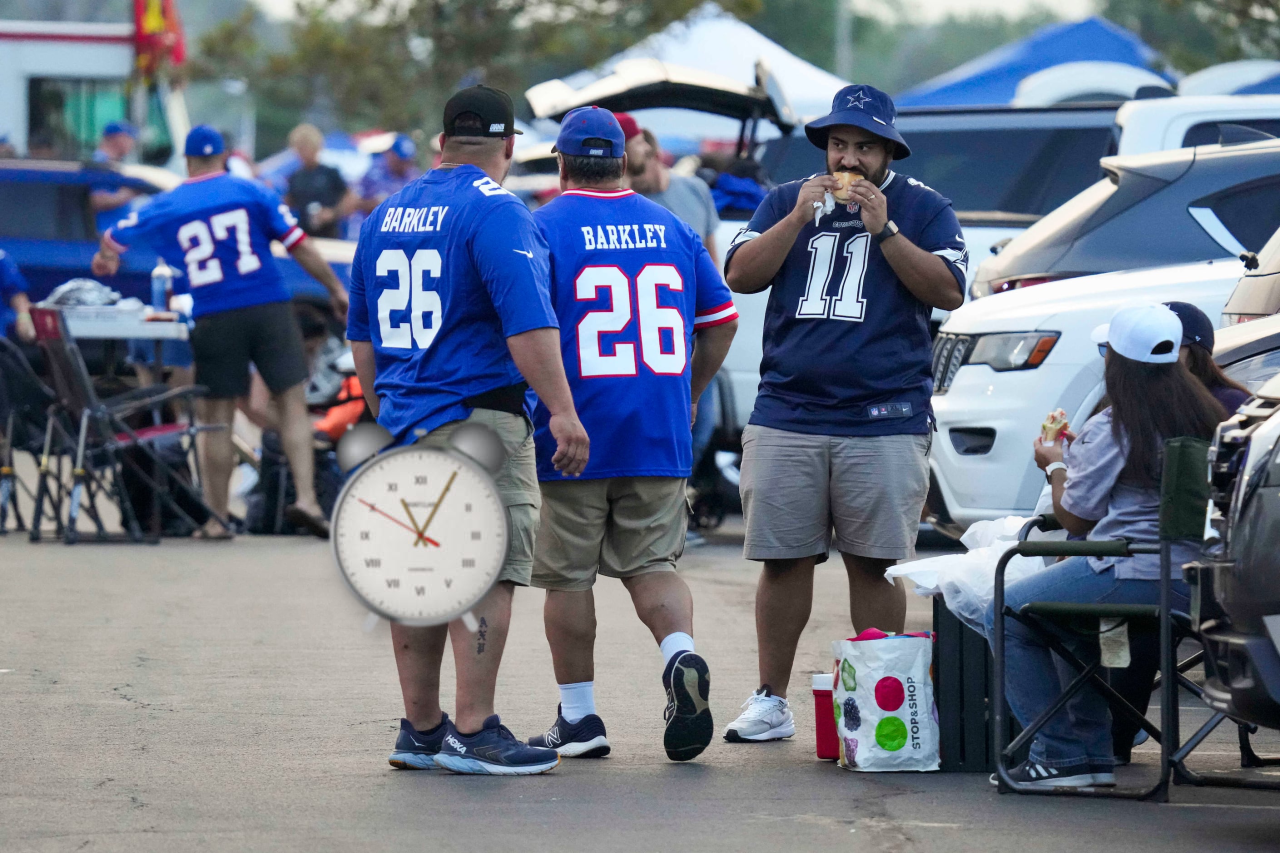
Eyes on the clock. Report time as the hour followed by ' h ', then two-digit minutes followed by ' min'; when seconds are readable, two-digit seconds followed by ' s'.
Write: 11 h 04 min 50 s
